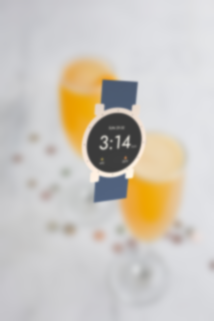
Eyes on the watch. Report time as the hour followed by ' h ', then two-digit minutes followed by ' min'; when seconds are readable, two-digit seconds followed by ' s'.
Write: 3 h 14 min
